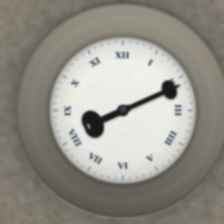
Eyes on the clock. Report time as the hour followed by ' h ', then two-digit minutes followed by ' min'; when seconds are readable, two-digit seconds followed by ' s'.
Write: 8 h 11 min
